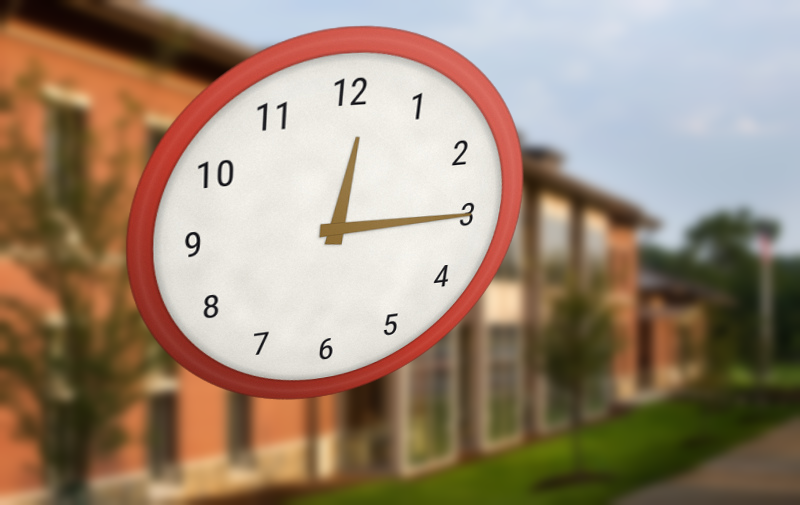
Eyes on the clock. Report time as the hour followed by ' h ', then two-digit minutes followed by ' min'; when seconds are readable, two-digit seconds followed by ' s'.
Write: 12 h 15 min
